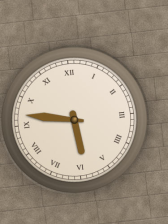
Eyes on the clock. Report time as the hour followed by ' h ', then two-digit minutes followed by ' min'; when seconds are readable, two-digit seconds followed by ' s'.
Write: 5 h 47 min
